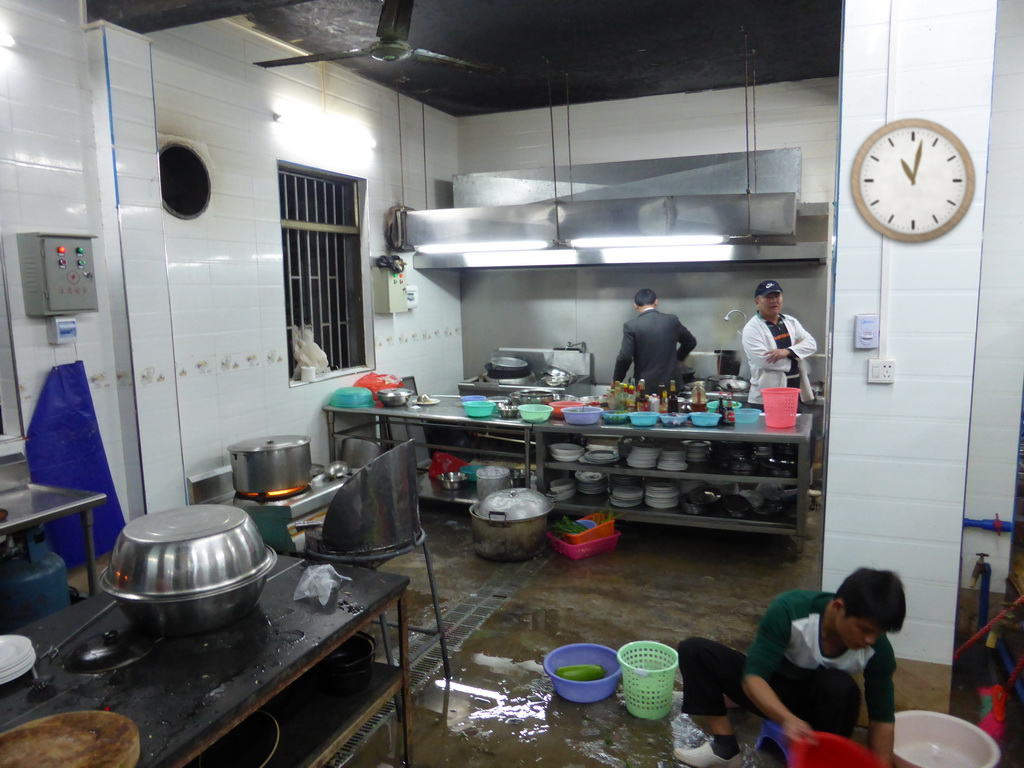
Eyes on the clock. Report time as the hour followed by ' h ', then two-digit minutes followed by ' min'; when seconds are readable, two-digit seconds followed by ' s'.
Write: 11 h 02 min
